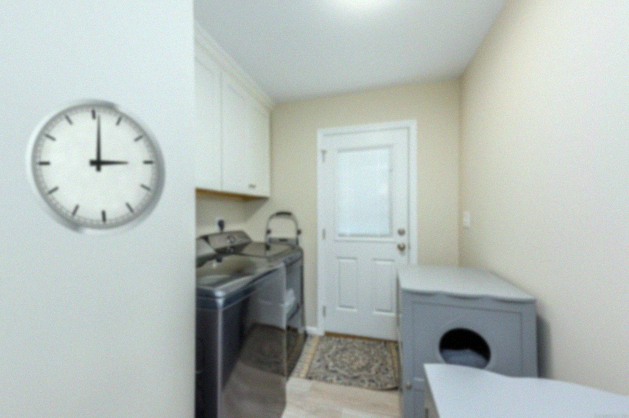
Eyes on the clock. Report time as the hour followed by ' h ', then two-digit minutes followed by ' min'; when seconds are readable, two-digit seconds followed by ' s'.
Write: 3 h 01 min
